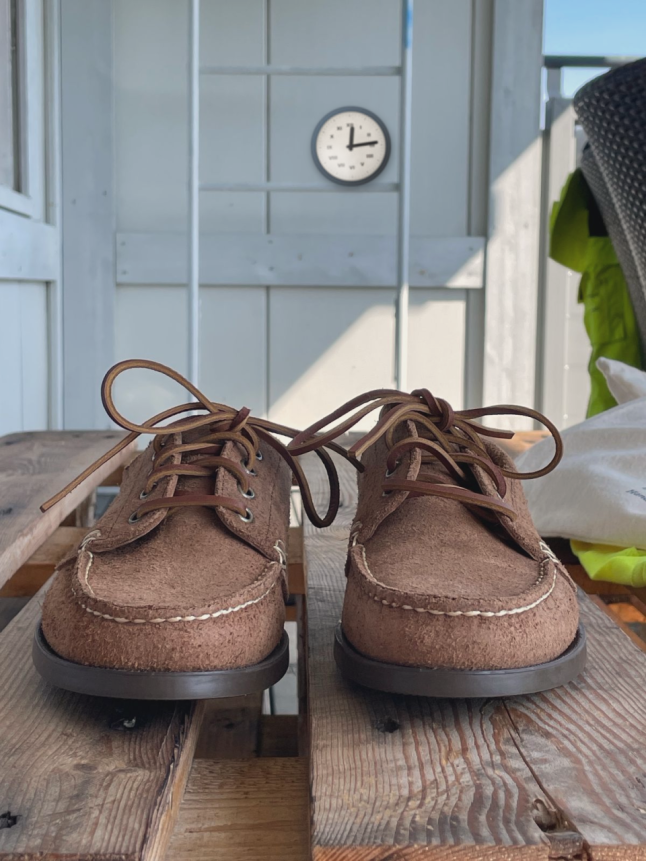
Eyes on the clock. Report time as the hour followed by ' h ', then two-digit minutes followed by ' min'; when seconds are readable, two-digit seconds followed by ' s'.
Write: 12 h 14 min
